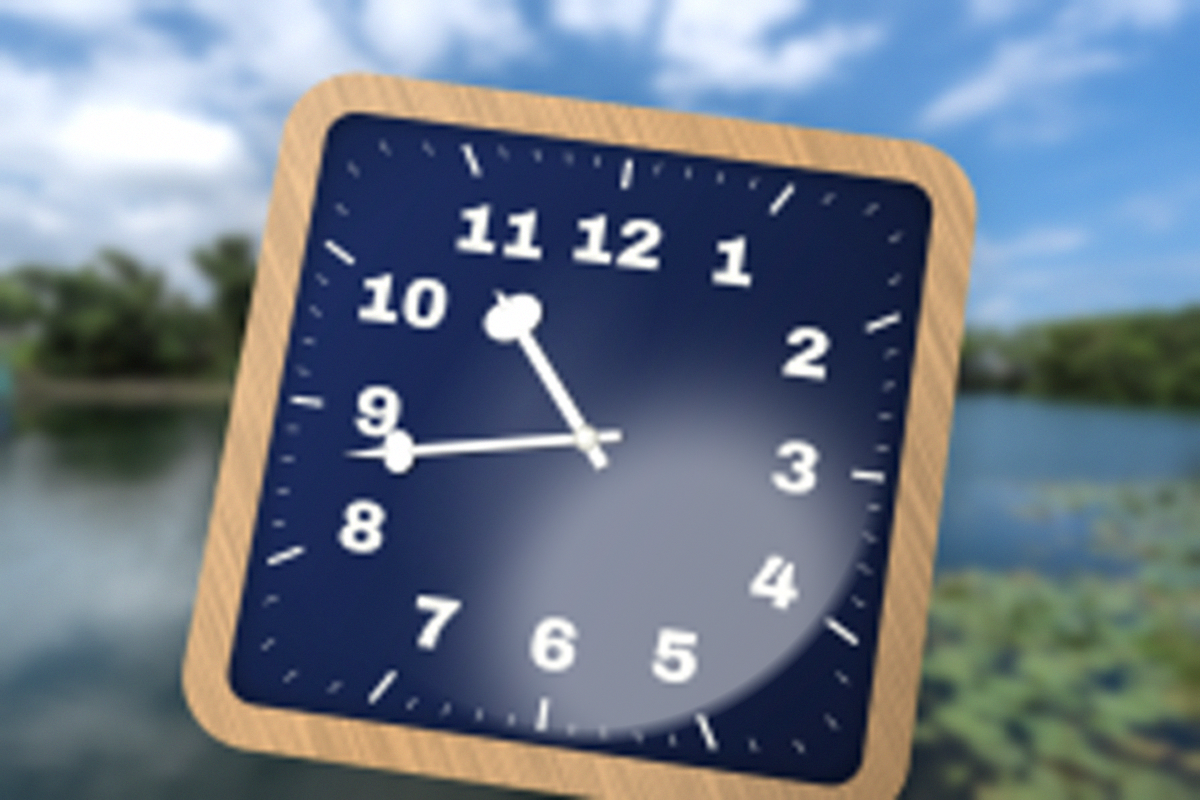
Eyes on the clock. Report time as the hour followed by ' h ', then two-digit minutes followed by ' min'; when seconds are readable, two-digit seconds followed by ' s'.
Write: 10 h 43 min
